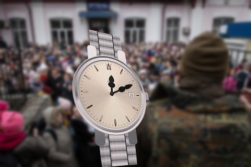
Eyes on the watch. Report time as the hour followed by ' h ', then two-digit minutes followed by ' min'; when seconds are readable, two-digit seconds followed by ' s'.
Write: 12 h 11 min
